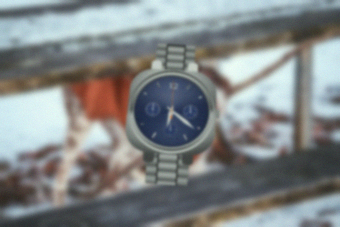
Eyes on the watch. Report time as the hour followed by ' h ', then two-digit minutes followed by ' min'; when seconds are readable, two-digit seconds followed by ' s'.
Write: 6 h 21 min
